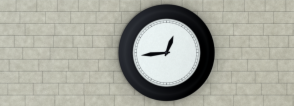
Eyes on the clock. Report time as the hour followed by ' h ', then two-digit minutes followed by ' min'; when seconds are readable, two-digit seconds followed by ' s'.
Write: 12 h 44 min
